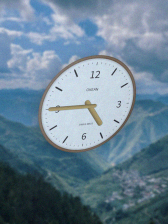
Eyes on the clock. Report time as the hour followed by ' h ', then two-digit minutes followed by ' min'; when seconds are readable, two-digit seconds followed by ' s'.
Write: 4 h 45 min
